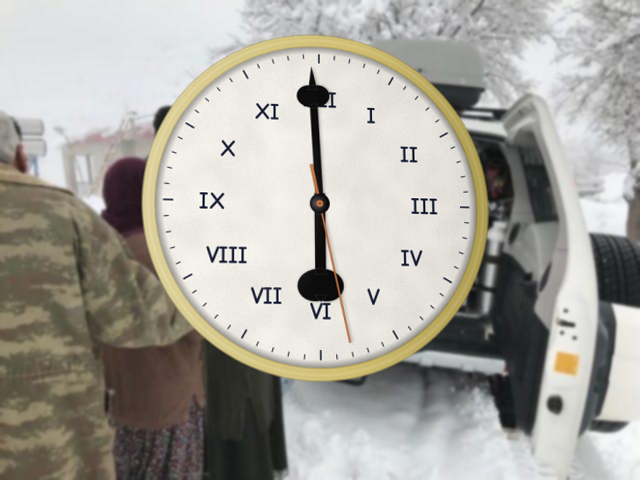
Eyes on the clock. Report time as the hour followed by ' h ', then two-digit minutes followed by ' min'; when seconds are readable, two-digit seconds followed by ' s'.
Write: 5 h 59 min 28 s
